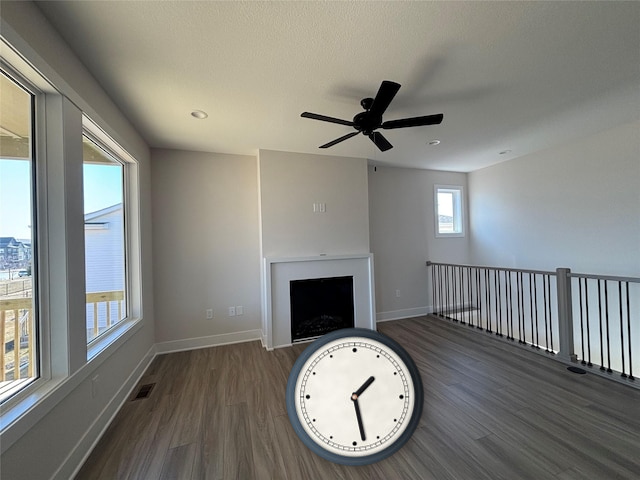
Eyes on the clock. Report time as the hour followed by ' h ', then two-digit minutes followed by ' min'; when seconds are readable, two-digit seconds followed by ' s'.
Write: 1 h 28 min
